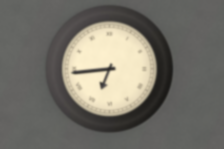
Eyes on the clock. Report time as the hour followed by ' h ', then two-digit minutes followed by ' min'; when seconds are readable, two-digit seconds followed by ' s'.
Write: 6 h 44 min
